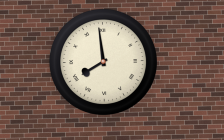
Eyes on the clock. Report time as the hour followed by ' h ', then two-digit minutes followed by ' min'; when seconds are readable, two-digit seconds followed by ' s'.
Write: 7 h 59 min
